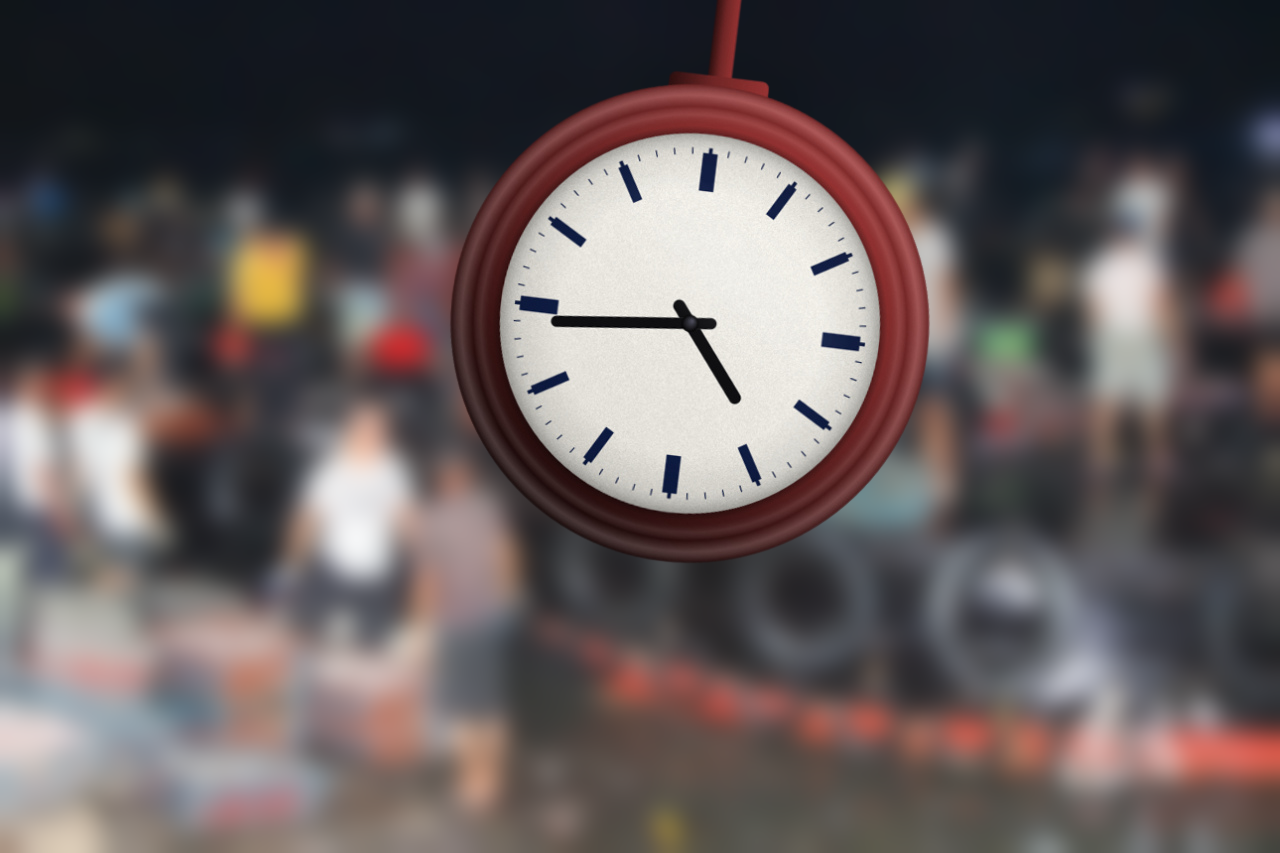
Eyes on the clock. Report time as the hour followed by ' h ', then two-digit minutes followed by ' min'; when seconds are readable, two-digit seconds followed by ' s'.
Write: 4 h 44 min
